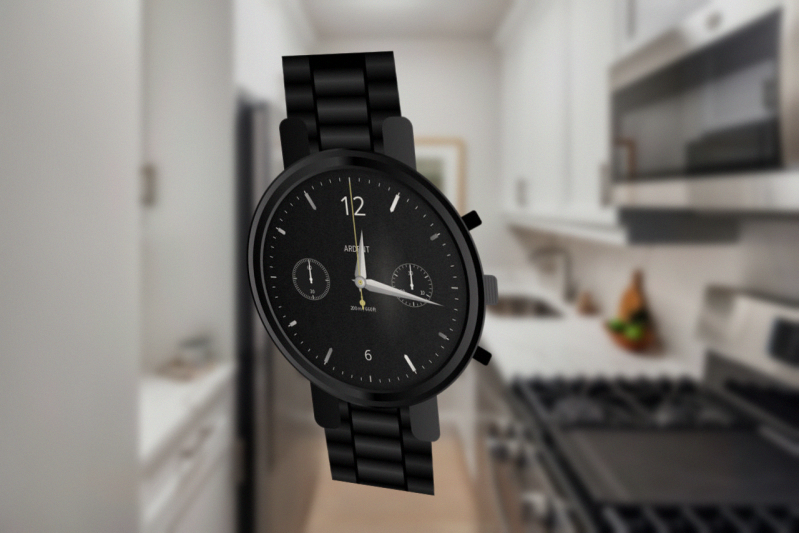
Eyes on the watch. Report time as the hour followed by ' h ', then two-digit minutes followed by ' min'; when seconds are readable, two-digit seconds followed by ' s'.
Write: 12 h 17 min
